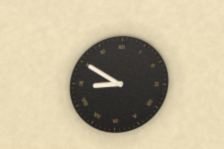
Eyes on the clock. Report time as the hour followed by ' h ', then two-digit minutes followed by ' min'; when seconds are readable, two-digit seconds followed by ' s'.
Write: 8 h 50 min
